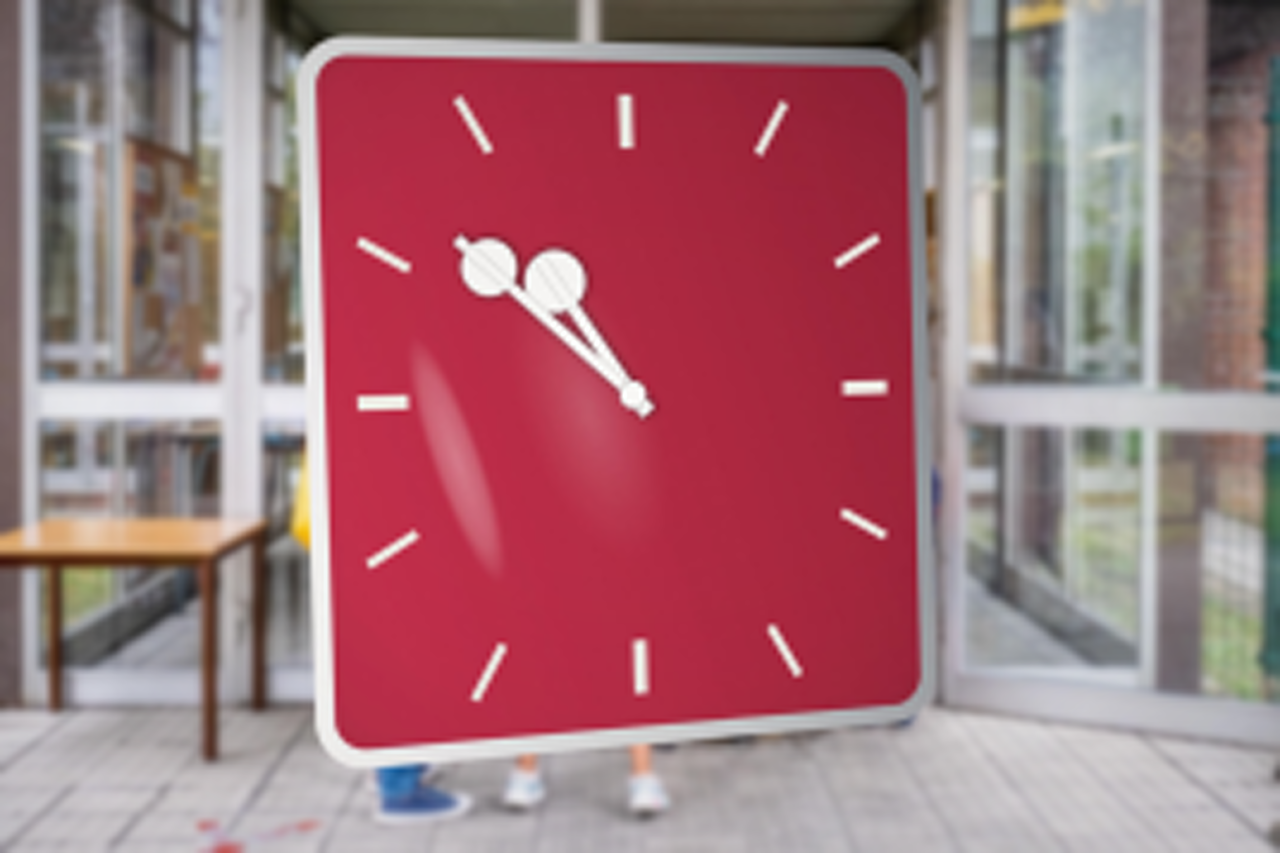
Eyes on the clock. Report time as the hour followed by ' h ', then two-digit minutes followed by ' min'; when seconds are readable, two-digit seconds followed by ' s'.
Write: 10 h 52 min
